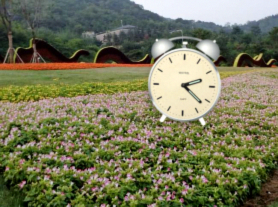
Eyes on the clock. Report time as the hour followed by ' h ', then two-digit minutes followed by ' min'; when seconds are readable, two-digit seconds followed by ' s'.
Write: 2 h 22 min
